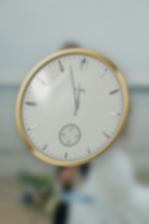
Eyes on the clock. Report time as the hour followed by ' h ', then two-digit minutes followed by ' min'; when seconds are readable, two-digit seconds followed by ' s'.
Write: 11 h 57 min
